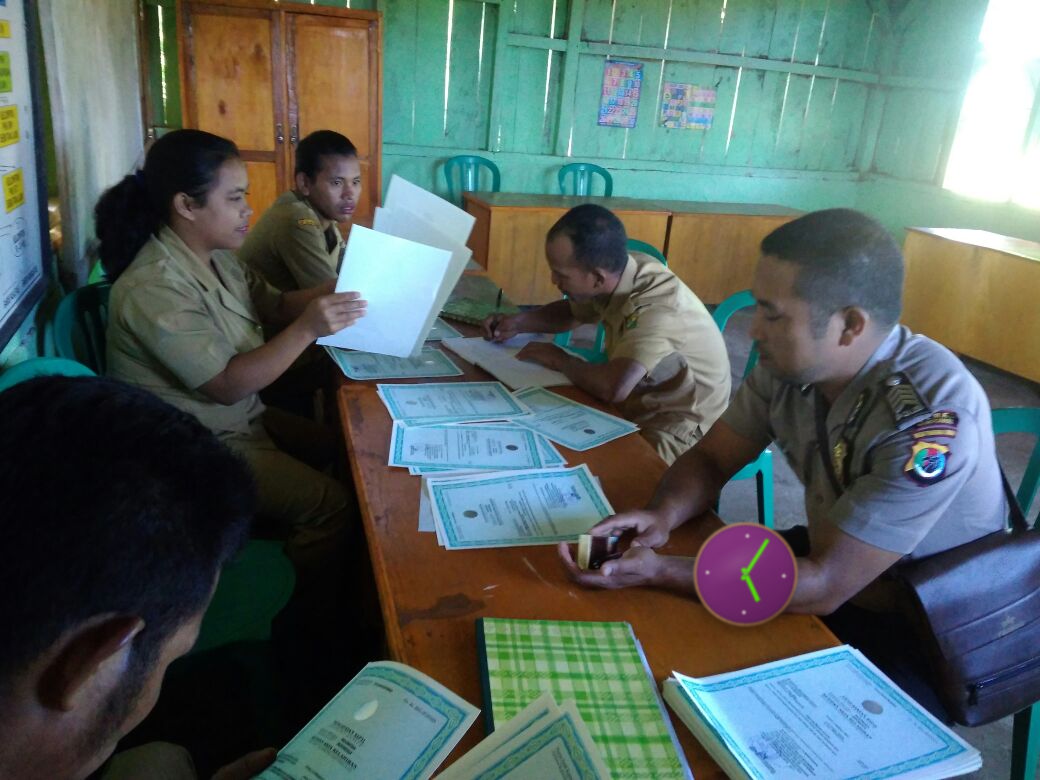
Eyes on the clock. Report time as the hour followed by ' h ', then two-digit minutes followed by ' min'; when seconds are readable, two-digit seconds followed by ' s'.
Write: 5 h 05 min
